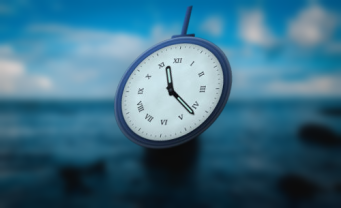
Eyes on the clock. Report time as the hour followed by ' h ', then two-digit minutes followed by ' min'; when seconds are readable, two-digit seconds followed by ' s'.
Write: 11 h 22 min
